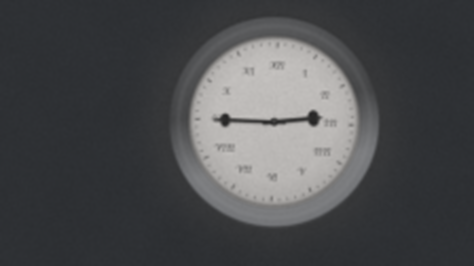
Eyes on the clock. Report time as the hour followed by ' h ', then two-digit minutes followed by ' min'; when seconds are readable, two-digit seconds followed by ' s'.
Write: 2 h 45 min
